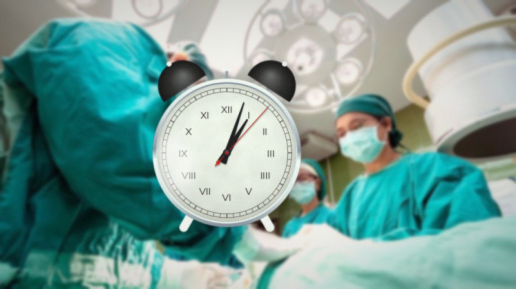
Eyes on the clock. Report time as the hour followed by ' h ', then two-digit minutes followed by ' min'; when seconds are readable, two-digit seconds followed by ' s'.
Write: 1 h 03 min 07 s
